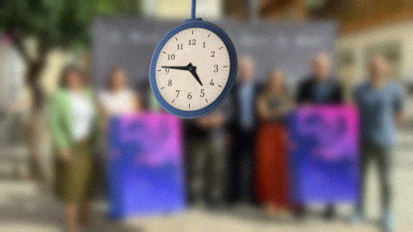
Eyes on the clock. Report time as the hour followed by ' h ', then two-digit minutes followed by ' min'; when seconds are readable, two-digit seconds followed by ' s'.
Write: 4 h 46 min
